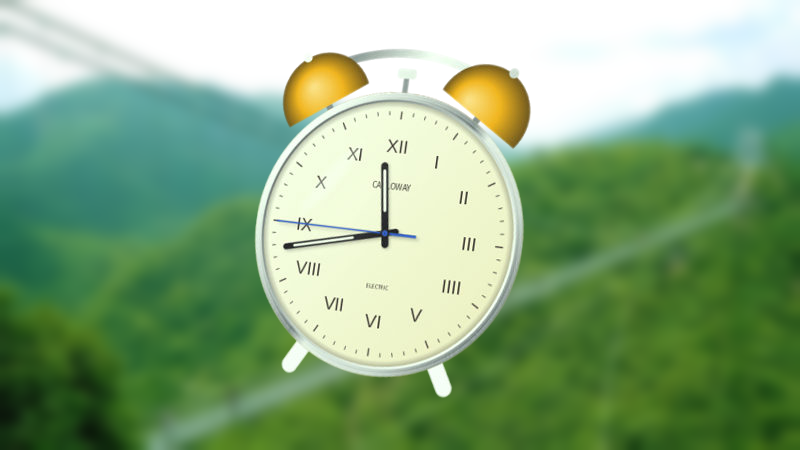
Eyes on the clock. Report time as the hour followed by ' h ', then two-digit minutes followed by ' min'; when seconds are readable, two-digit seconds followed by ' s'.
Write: 11 h 42 min 45 s
